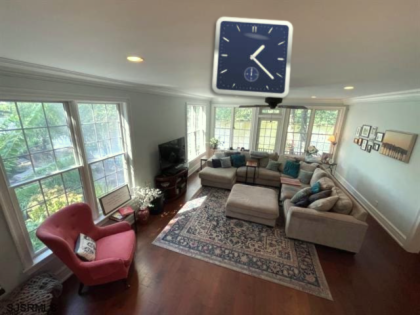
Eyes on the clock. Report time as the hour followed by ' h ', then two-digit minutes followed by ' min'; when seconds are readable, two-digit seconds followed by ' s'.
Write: 1 h 22 min
